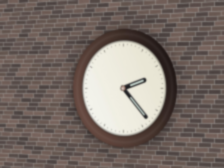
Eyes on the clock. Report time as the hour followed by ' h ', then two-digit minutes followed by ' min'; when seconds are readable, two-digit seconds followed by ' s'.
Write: 2 h 23 min
